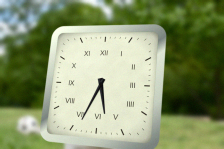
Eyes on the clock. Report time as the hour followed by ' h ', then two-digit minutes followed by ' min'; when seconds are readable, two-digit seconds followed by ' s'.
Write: 5 h 34 min
